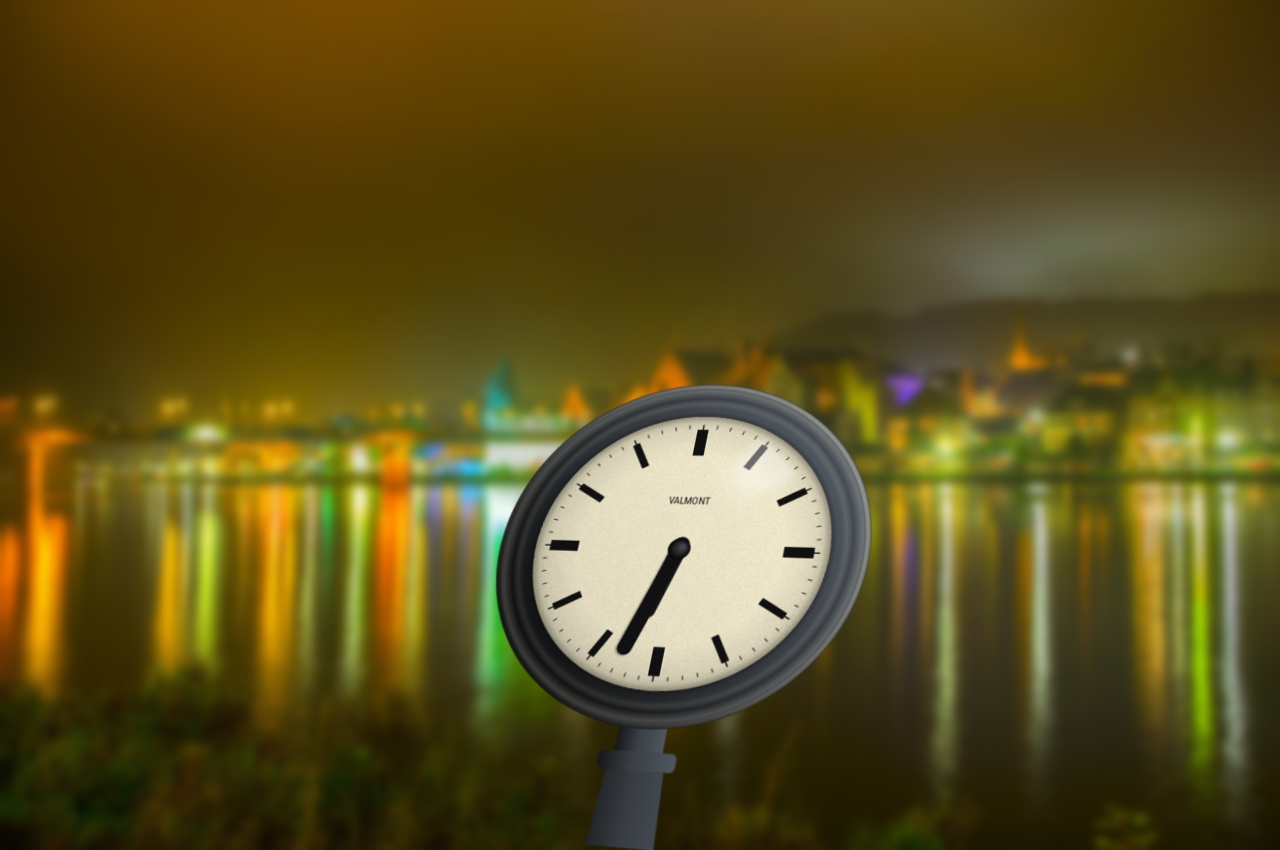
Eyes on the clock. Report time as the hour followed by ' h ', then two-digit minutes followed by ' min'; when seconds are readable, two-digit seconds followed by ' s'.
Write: 6 h 33 min
